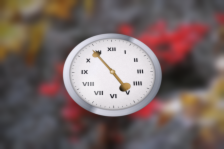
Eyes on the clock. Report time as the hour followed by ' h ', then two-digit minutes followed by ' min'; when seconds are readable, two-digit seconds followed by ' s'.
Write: 4 h 54 min
